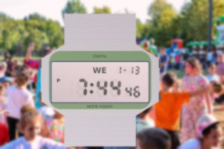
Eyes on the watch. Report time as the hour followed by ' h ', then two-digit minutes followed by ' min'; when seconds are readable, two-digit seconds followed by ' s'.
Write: 7 h 44 min 46 s
